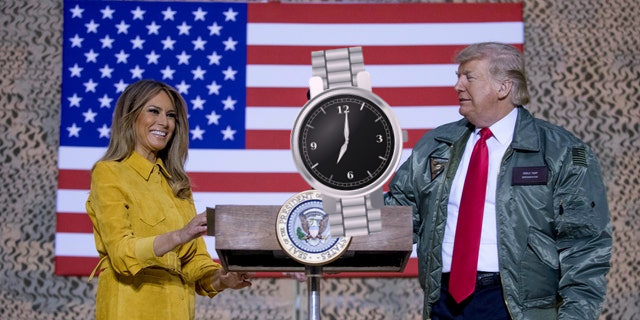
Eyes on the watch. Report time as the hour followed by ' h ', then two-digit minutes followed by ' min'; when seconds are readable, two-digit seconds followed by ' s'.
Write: 7 h 01 min
